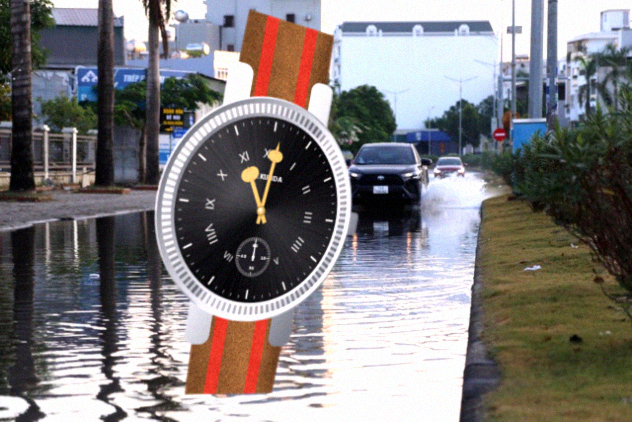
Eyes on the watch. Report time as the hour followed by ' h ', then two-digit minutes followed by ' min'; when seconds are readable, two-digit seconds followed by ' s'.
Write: 11 h 01 min
